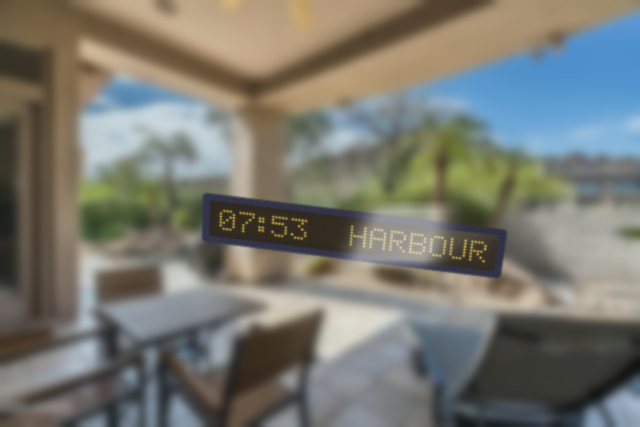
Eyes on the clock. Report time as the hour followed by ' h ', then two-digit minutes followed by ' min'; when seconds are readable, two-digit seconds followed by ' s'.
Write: 7 h 53 min
